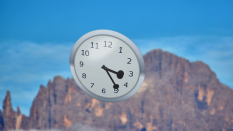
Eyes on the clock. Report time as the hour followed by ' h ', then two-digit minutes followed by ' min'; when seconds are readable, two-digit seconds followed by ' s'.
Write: 3 h 24 min
